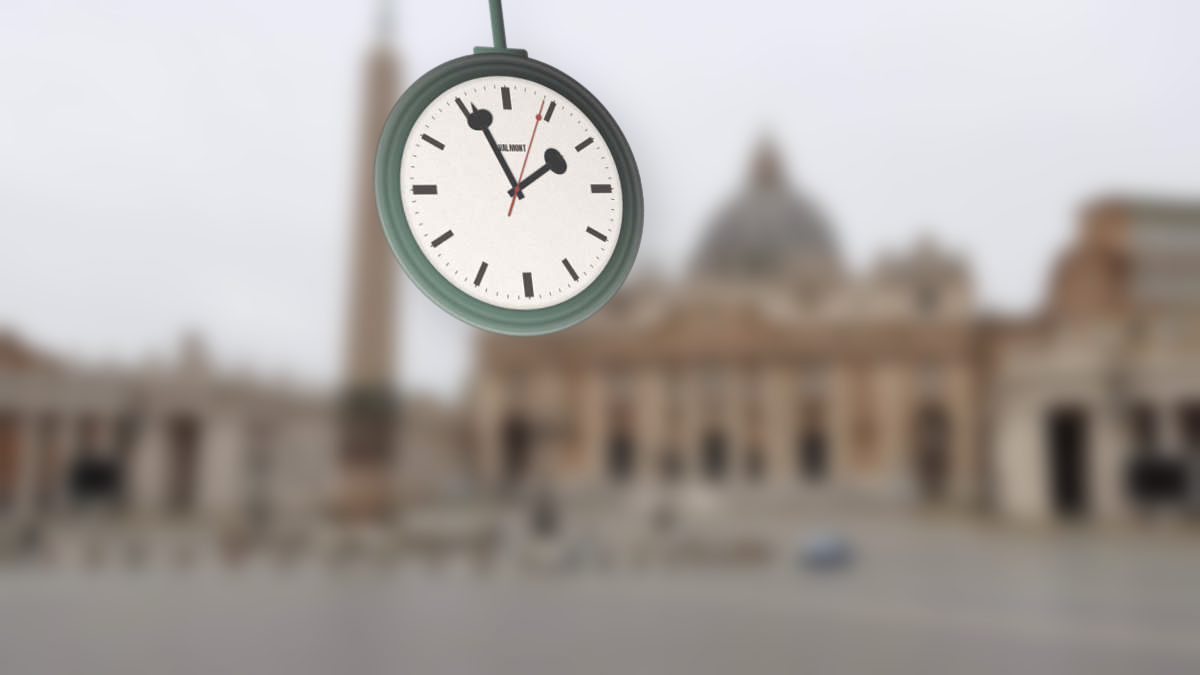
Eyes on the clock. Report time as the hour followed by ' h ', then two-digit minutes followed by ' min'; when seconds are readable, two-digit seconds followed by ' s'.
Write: 1 h 56 min 04 s
